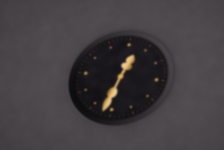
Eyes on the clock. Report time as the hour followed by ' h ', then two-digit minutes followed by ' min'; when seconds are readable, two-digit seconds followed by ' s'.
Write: 12 h 32 min
